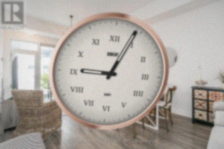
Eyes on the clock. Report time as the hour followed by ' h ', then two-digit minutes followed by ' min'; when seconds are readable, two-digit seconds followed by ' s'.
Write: 9 h 04 min
